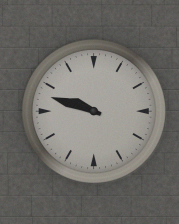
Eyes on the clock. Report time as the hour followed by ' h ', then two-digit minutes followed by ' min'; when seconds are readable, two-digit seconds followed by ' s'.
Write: 9 h 48 min
